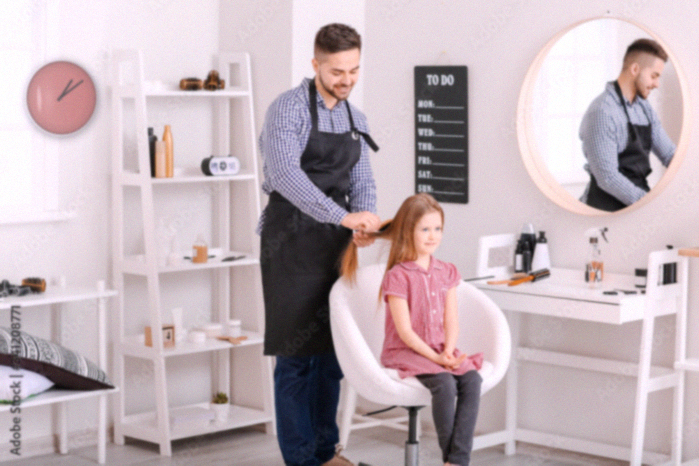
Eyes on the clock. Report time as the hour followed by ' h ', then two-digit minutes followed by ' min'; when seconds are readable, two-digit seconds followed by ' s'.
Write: 1 h 09 min
